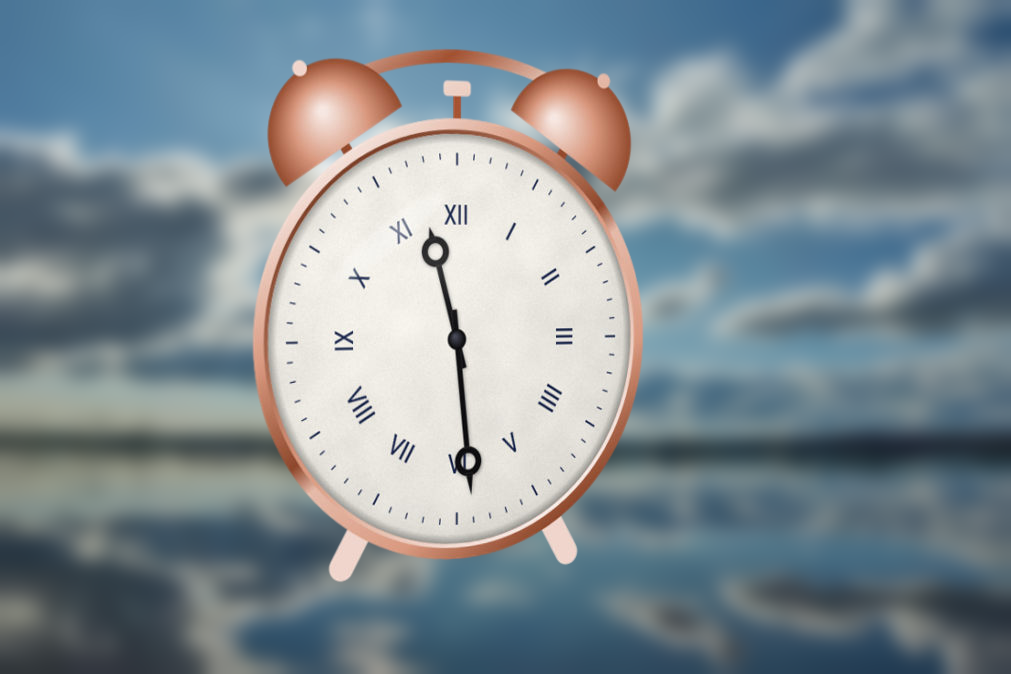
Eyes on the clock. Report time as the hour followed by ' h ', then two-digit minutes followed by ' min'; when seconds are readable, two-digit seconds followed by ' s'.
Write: 11 h 29 min
